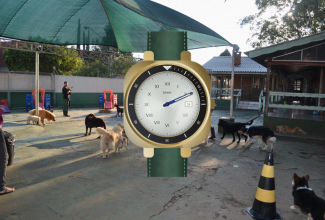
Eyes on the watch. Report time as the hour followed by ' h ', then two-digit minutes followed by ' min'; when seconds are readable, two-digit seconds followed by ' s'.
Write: 2 h 11 min
